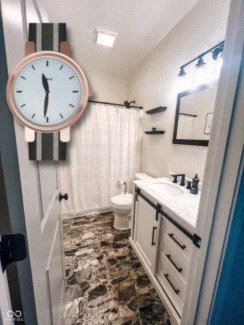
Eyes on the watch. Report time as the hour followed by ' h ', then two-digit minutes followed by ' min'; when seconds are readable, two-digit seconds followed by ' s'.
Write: 11 h 31 min
